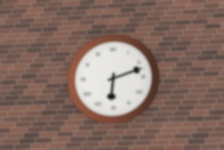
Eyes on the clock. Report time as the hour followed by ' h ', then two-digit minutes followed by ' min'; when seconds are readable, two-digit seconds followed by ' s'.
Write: 6 h 12 min
